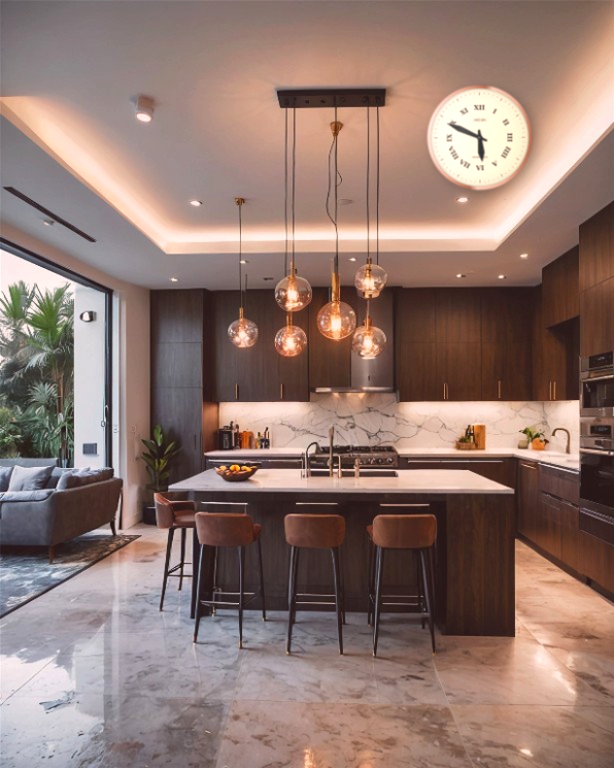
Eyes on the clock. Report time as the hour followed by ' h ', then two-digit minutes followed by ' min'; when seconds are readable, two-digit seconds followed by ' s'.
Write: 5 h 49 min
